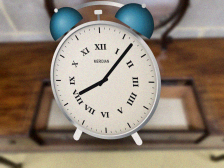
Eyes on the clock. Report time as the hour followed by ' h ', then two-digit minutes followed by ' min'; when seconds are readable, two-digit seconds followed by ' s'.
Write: 8 h 07 min
